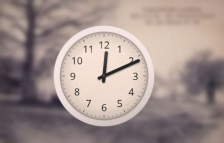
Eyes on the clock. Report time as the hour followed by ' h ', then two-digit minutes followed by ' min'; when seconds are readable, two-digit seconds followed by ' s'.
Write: 12 h 11 min
